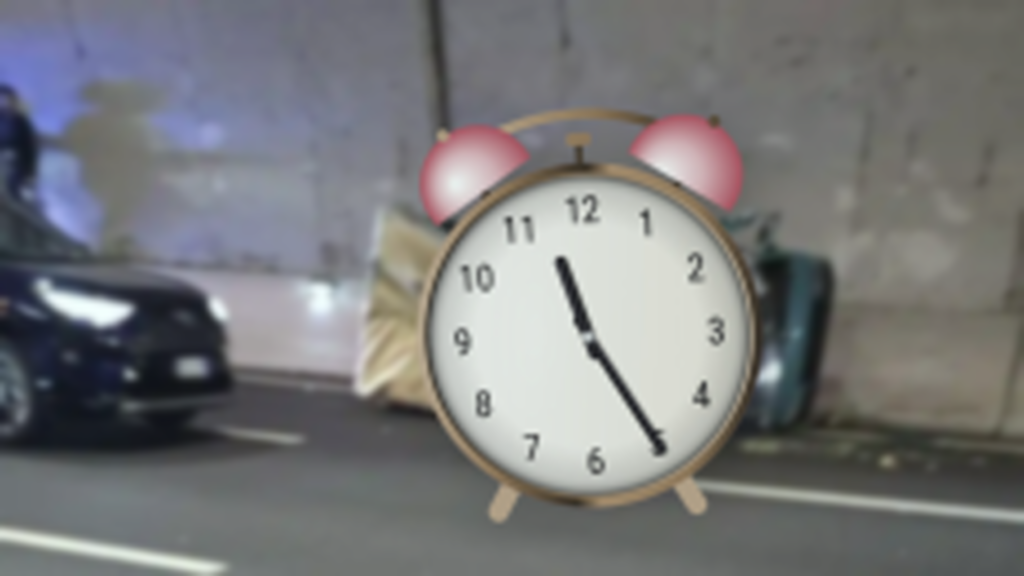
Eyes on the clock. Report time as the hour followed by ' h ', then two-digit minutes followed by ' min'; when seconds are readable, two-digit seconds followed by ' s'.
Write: 11 h 25 min
